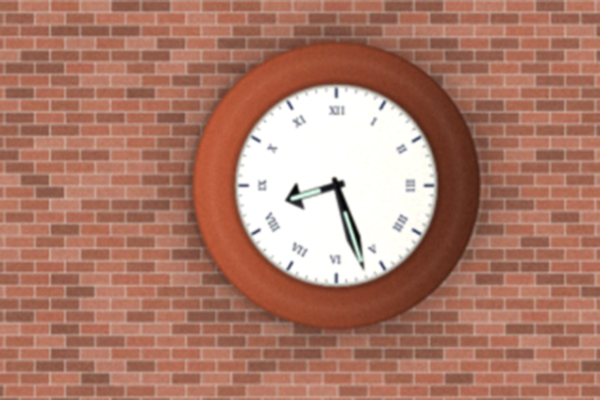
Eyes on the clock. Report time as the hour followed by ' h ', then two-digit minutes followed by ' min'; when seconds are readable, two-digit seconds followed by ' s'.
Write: 8 h 27 min
